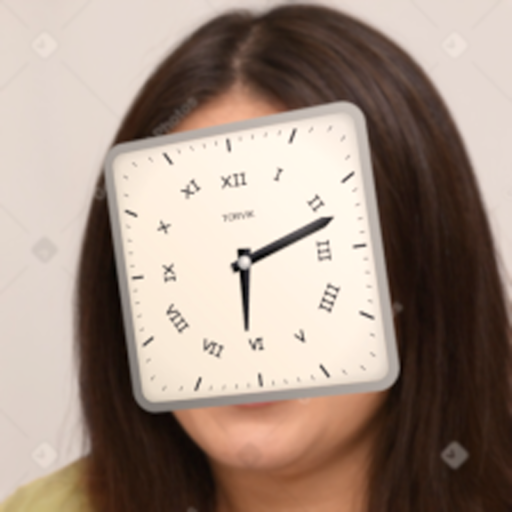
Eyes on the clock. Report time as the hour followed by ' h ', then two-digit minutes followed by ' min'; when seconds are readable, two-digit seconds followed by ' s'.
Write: 6 h 12 min
